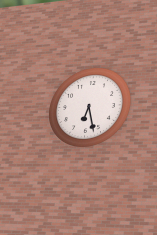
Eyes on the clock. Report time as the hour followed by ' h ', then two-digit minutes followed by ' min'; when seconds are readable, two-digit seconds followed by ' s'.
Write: 6 h 27 min
